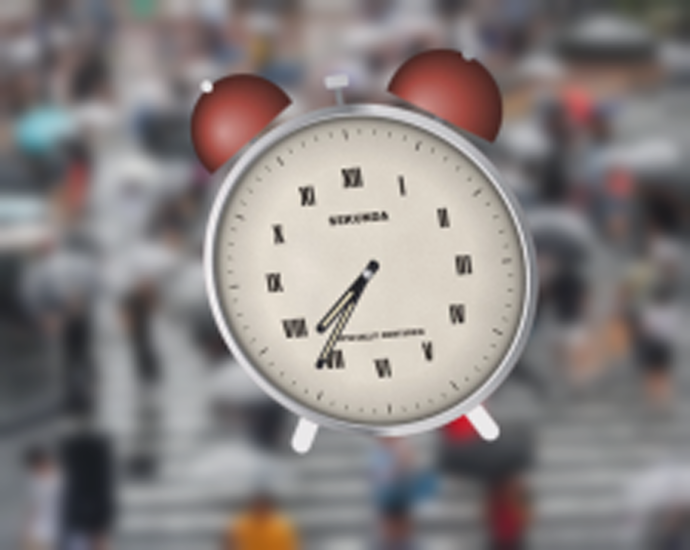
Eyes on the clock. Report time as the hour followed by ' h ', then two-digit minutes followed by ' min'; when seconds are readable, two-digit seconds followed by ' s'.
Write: 7 h 36 min
